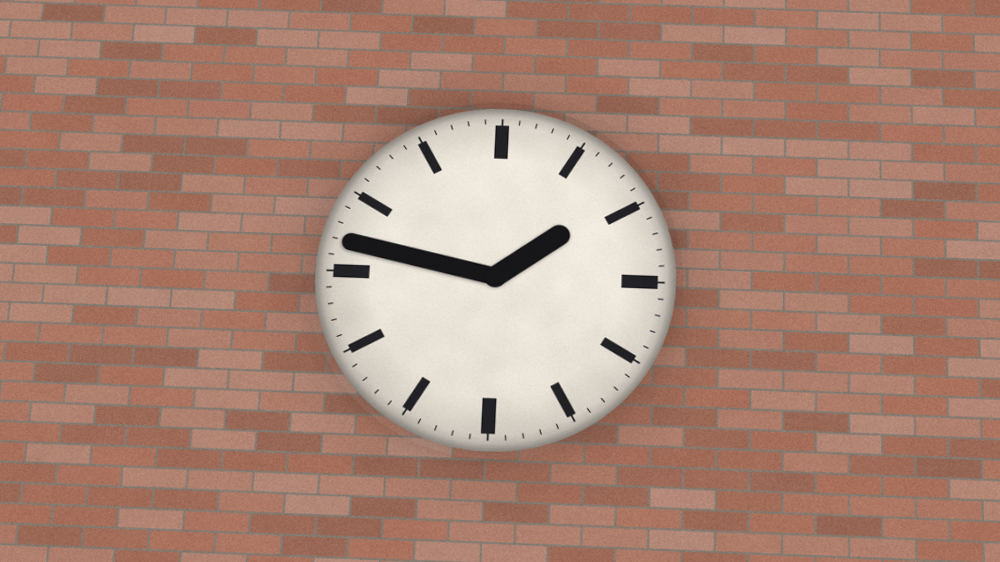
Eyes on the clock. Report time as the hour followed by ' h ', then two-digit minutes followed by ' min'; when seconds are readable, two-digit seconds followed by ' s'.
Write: 1 h 47 min
